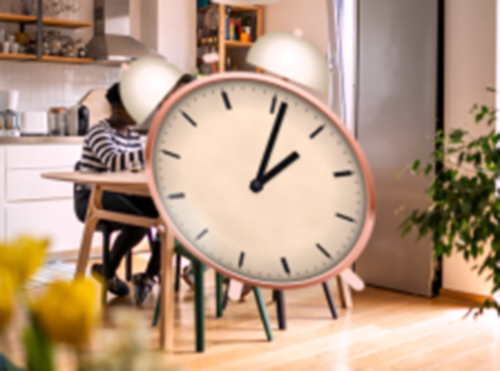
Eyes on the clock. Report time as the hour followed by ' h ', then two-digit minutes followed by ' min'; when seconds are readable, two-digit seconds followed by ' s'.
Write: 2 h 06 min
